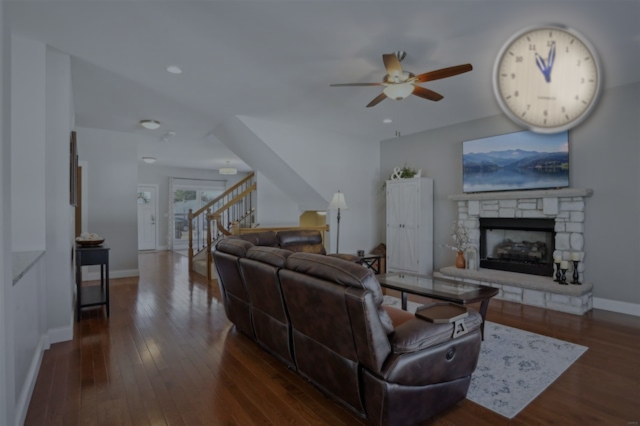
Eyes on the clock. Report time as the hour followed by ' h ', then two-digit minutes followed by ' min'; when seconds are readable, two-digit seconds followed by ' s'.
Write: 11 h 01 min
